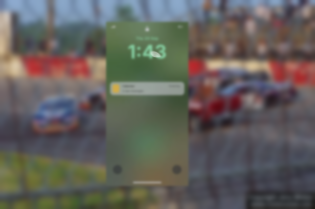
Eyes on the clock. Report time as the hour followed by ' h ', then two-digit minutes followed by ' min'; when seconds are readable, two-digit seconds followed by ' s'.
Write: 1 h 43 min
